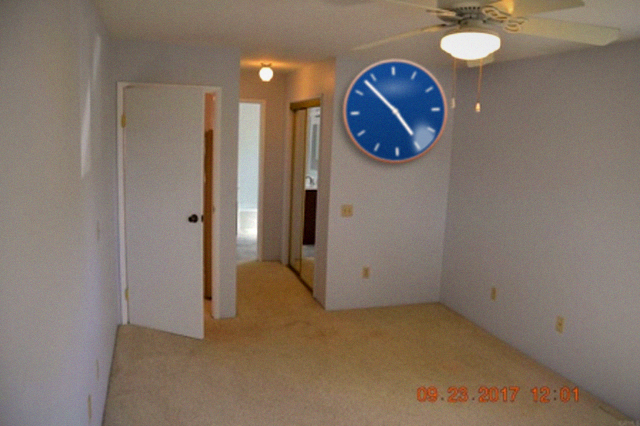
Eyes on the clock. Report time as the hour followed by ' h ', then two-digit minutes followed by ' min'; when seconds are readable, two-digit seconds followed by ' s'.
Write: 4 h 53 min
